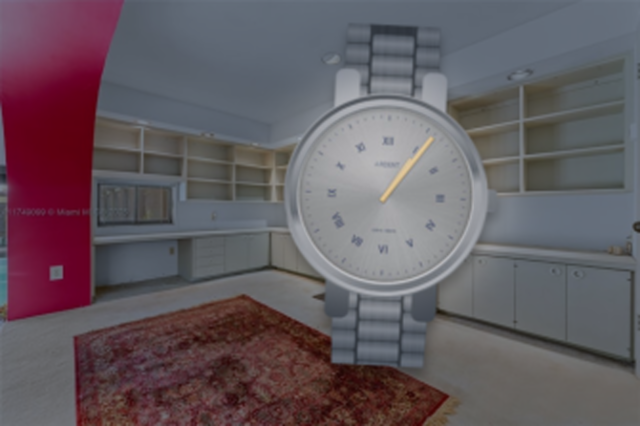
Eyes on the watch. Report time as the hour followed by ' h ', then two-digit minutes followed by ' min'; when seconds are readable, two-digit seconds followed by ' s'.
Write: 1 h 06 min
